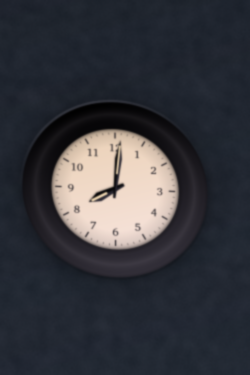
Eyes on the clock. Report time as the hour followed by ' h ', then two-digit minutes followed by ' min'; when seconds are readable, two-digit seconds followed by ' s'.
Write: 8 h 01 min
